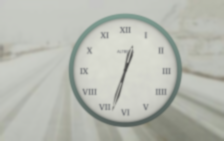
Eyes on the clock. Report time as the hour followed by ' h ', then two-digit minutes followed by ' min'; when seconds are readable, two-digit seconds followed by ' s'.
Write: 12 h 33 min
